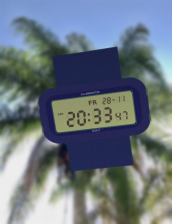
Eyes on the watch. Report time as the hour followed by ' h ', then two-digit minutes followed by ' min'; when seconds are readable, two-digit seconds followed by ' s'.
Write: 20 h 33 min 47 s
